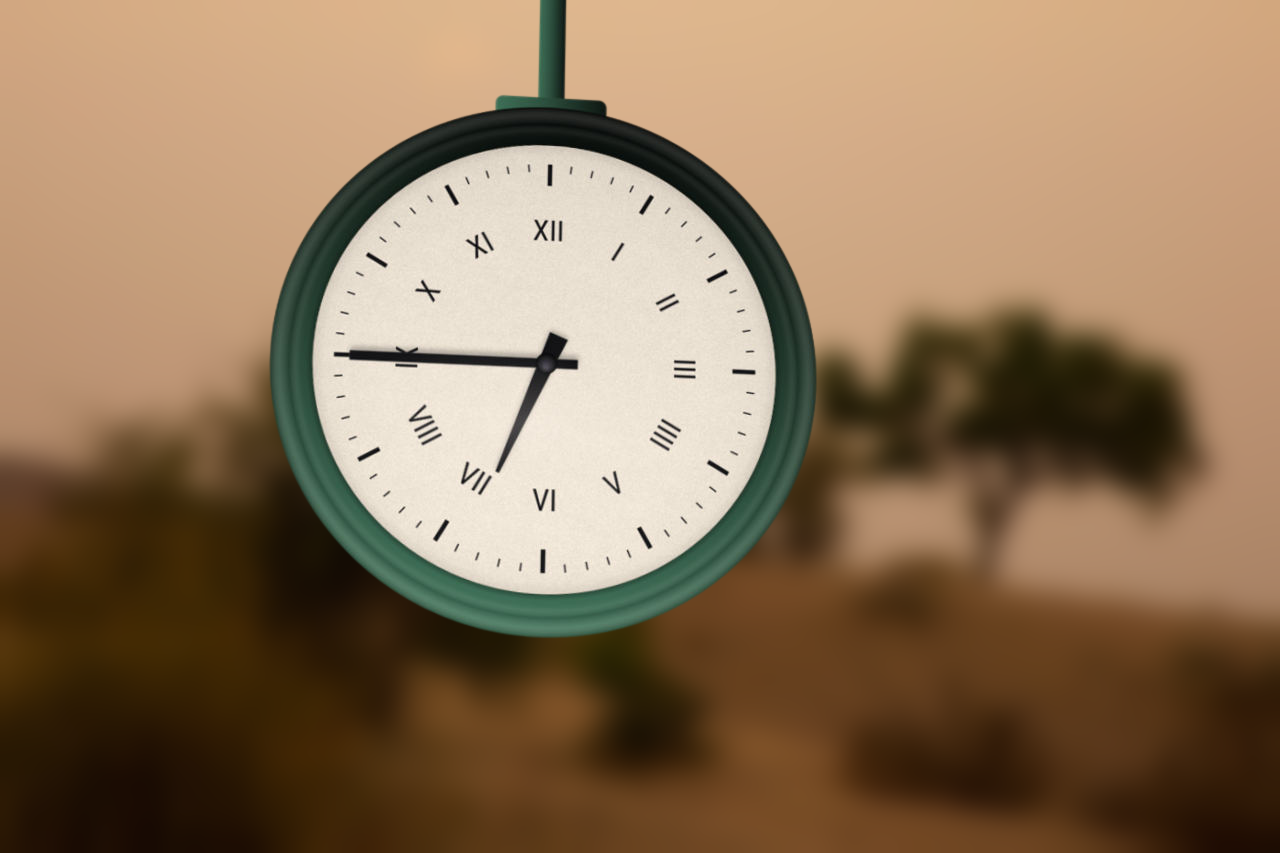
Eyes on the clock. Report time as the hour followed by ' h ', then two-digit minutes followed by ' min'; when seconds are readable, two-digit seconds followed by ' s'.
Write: 6 h 45 min
